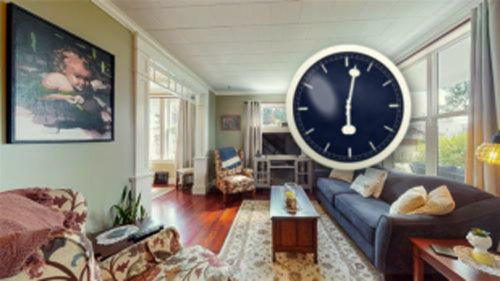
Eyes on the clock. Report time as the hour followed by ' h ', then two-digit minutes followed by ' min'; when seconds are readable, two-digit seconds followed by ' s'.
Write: 6 h 02 min
